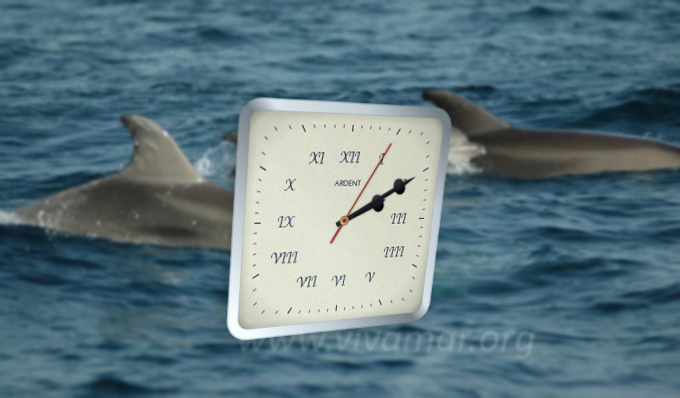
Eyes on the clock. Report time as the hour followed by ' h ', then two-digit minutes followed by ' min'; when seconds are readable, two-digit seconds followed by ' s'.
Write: 2 h 10 min 05 s
